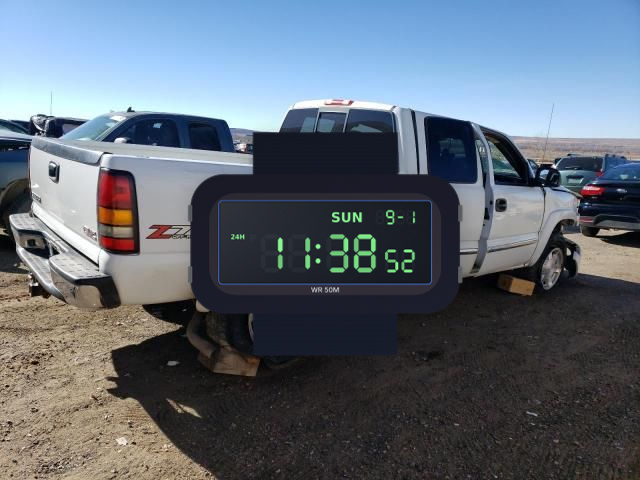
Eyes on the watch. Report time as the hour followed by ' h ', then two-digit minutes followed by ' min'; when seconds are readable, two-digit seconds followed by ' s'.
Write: 11 h 38 min 52 s
